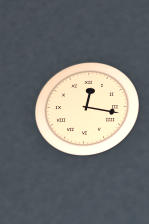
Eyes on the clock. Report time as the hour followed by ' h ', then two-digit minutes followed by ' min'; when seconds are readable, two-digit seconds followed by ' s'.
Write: 12 h 17 min
